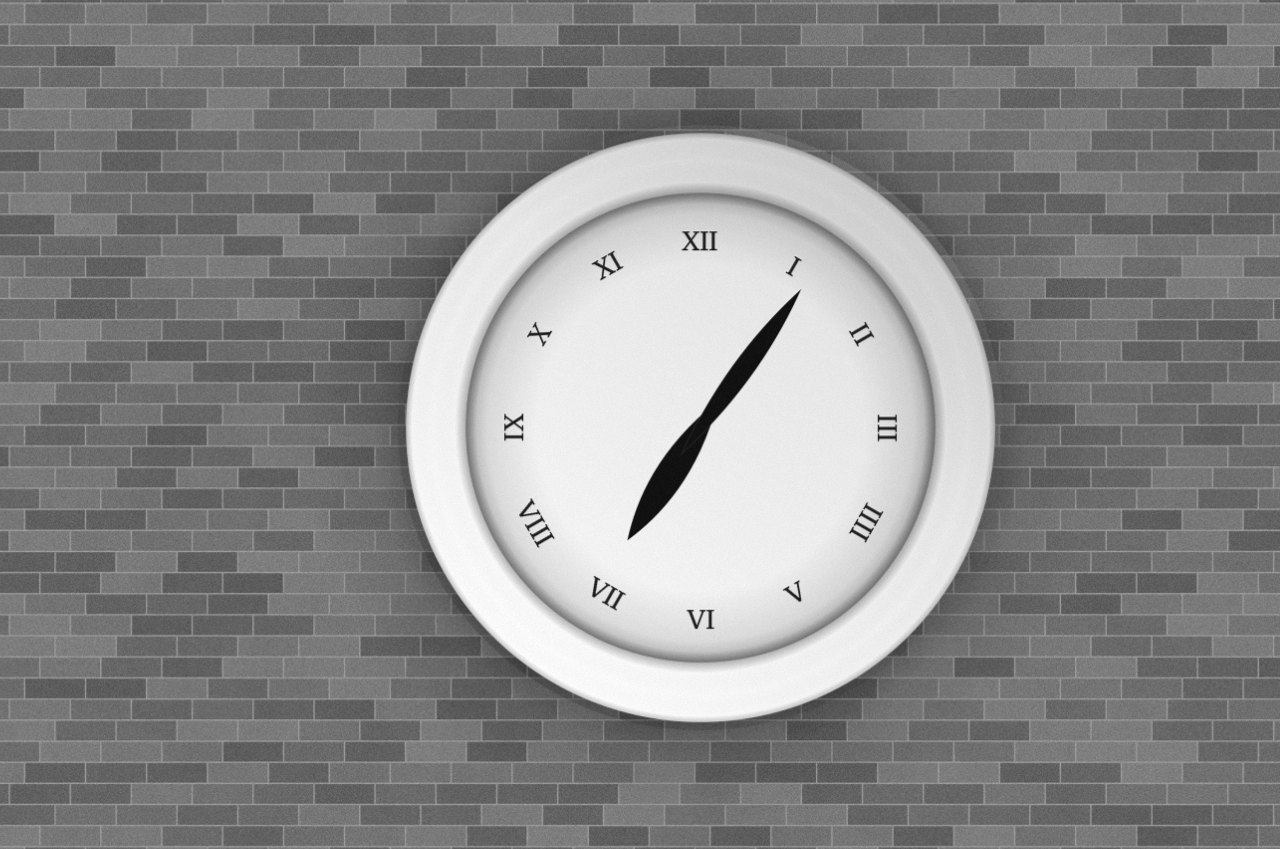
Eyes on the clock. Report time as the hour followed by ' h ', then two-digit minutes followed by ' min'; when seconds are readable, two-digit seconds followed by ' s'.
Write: 7 h 06 min
